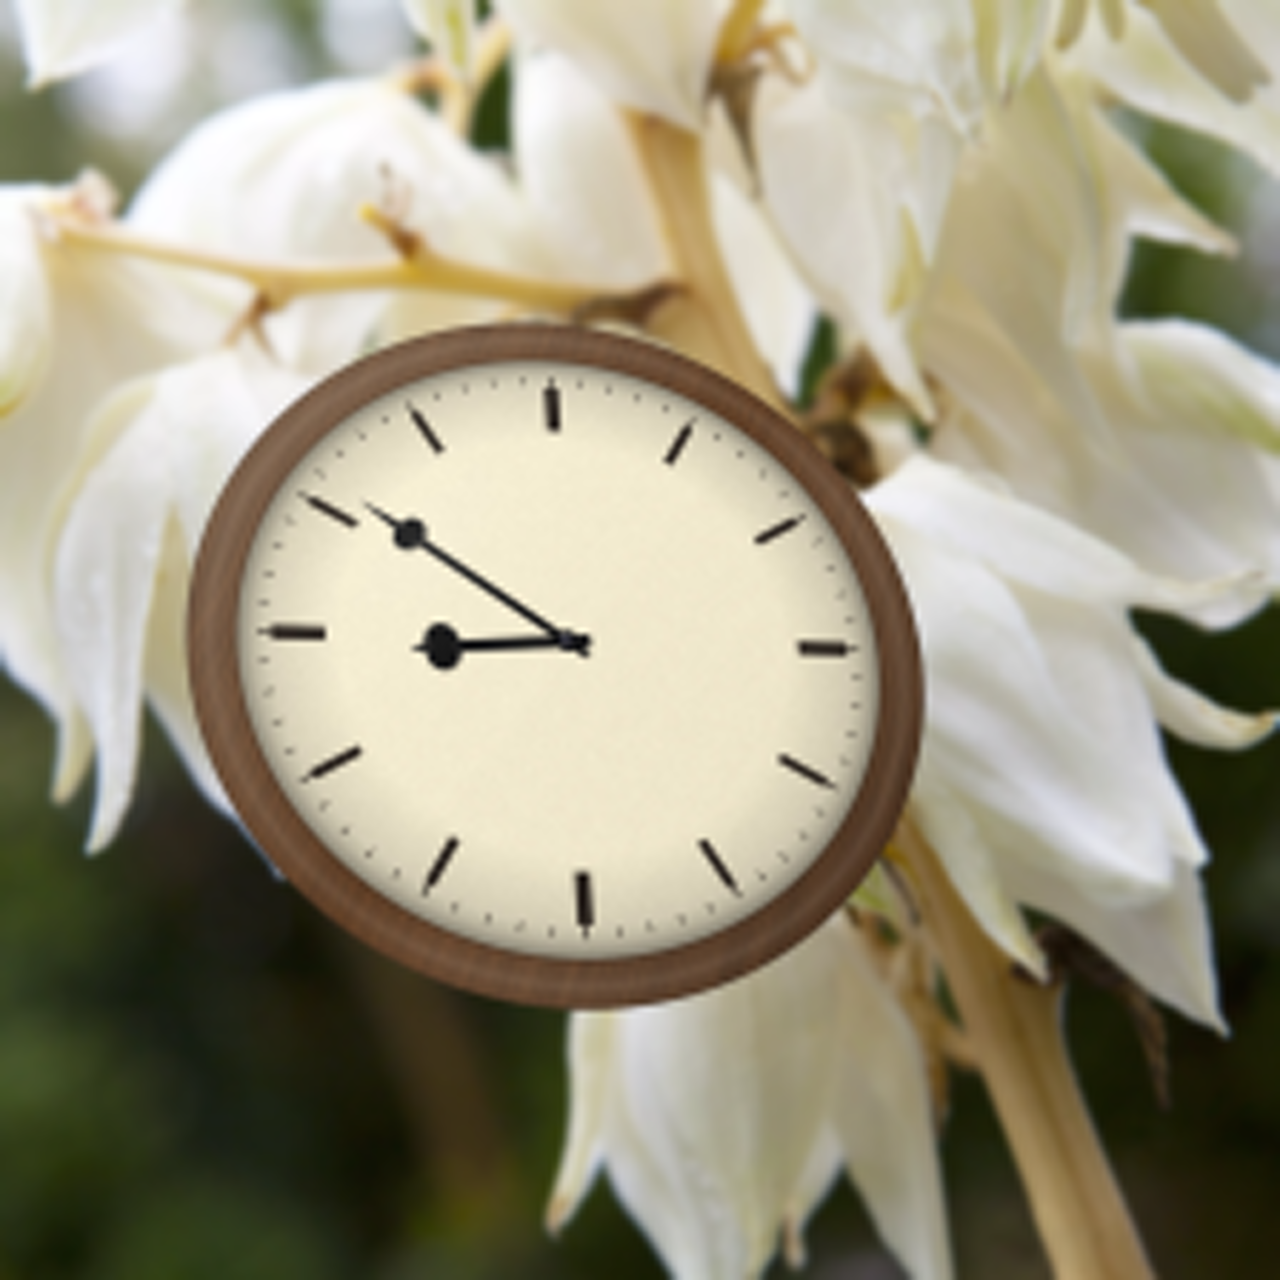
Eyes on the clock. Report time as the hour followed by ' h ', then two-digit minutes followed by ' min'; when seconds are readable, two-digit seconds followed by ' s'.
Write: 8 h 51 min
